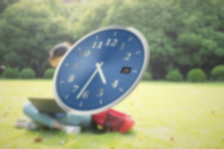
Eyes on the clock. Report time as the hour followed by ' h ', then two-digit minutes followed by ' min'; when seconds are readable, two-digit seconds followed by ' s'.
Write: 4 h 32 min
